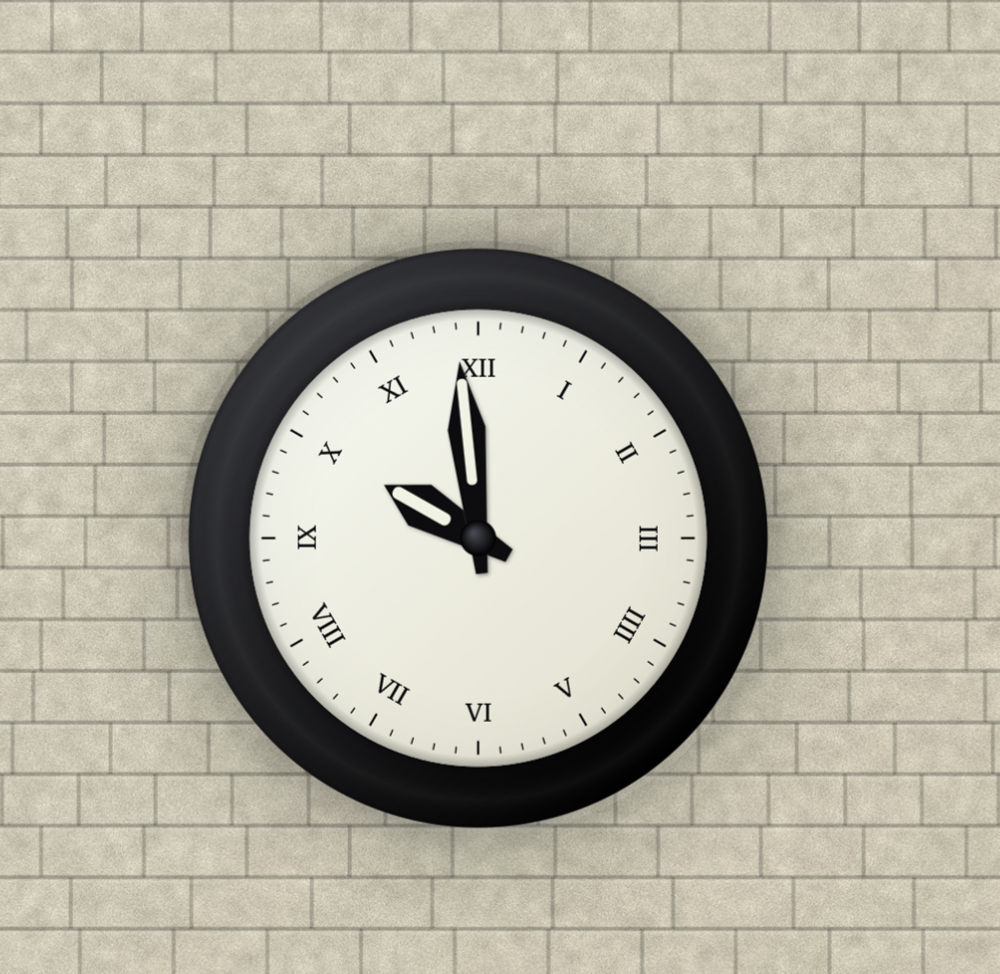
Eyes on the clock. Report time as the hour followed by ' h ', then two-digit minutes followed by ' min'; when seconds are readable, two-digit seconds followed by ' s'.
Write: 9 h 59 min
